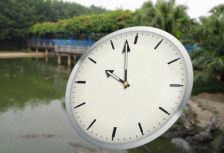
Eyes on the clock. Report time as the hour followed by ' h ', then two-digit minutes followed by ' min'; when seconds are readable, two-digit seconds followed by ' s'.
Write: 9 h 58 min
